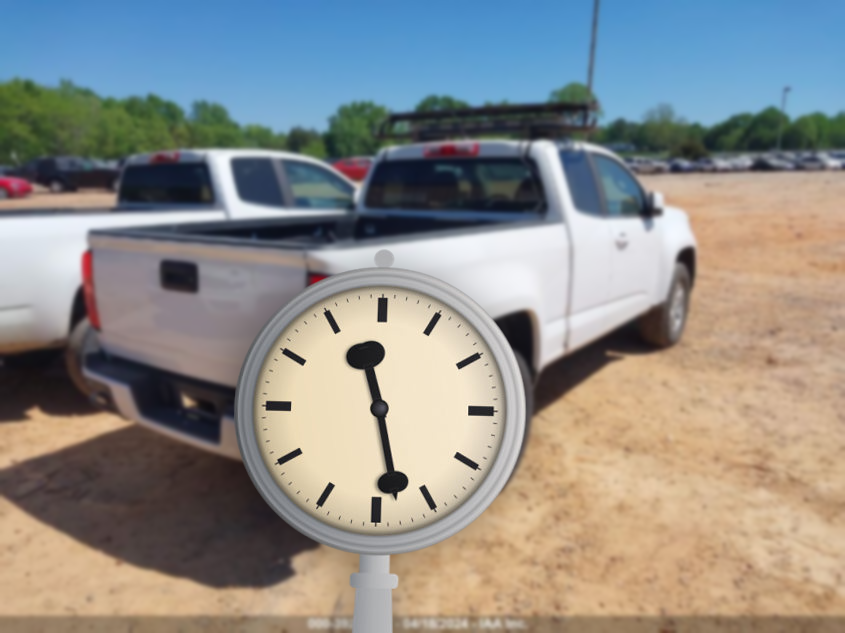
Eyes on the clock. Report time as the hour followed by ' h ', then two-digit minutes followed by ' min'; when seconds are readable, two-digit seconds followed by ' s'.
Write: 11 h 28 min
